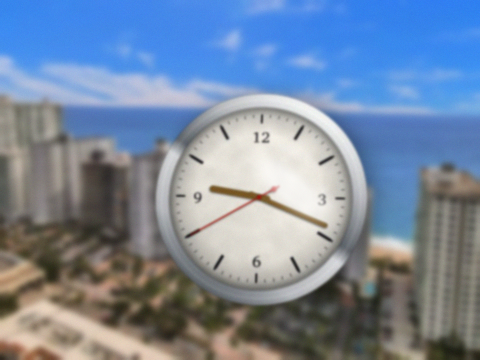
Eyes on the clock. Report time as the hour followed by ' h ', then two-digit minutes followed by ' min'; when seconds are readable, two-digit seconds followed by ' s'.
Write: 9 h 18 min 40 s
